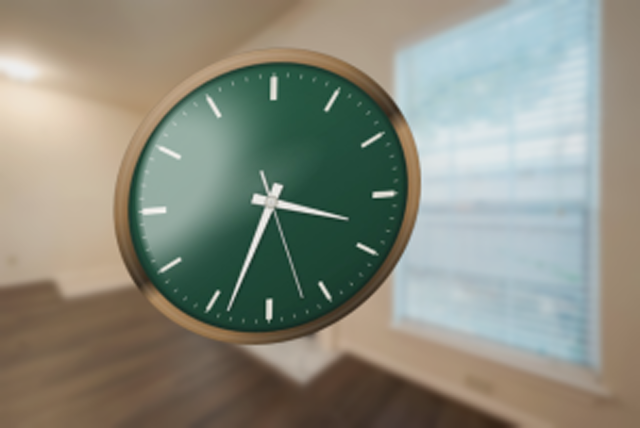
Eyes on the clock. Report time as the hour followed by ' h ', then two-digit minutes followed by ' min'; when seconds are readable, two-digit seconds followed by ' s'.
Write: 3 h 33 min 27 s
